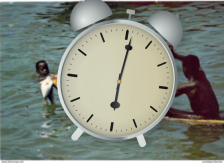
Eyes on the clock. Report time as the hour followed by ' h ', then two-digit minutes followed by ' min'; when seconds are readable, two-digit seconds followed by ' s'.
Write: 6 h 01 min
